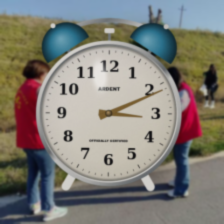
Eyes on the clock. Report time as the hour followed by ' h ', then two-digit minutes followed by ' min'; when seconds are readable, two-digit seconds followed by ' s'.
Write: 3 h 11 min
